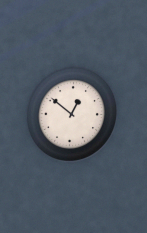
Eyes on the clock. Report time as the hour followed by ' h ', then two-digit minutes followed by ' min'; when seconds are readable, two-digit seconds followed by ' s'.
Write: 12 h 51 min
